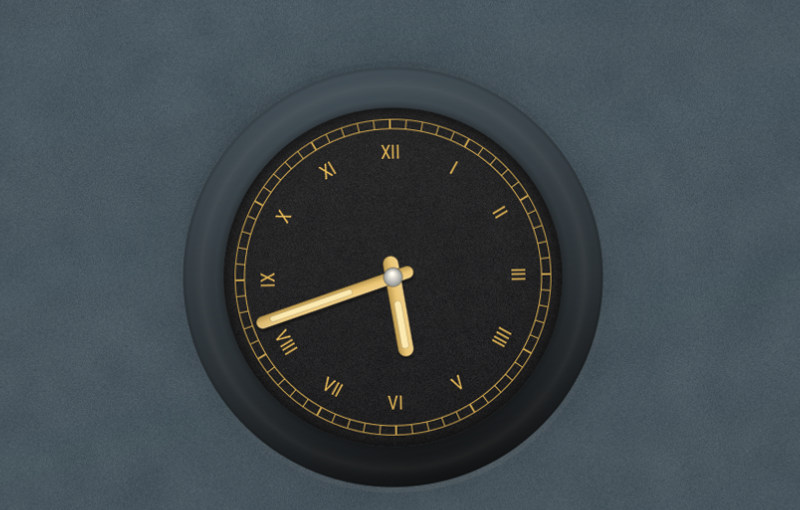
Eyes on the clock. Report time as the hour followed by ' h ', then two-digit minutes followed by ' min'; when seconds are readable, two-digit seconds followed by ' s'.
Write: 5 h 42 min
